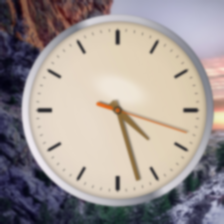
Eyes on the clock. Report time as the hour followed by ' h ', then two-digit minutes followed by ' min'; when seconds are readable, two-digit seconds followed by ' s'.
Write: 4 h 27 min 18 s
